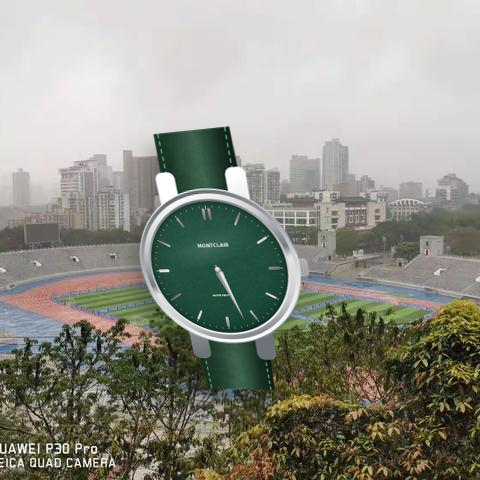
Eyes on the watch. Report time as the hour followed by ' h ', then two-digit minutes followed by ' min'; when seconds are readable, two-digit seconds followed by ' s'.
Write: 5 h 27 min
